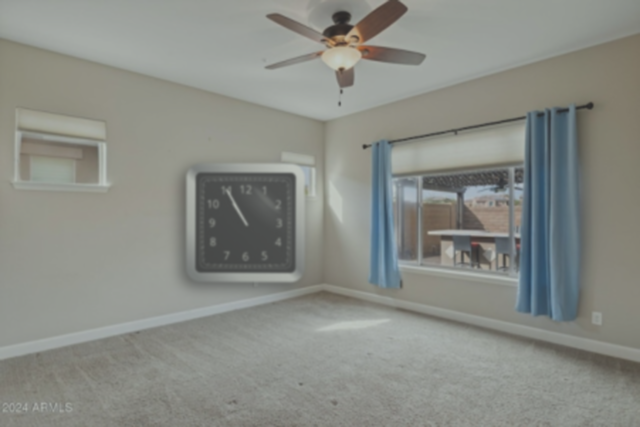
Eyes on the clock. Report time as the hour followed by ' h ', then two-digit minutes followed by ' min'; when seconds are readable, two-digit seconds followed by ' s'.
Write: 10 h 55 min
